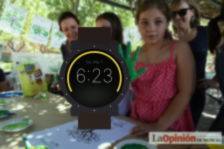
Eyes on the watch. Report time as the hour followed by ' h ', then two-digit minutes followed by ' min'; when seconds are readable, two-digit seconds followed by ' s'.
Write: 6 h 23 min
